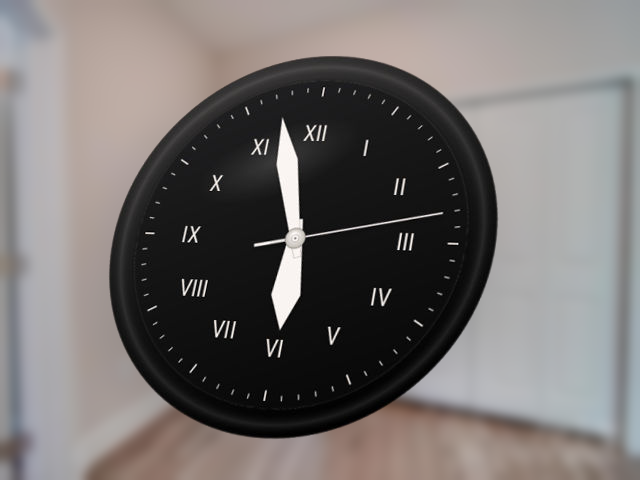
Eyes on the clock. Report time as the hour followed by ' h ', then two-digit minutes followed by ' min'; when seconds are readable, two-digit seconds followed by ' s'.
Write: 5 h 57 min 13 s
